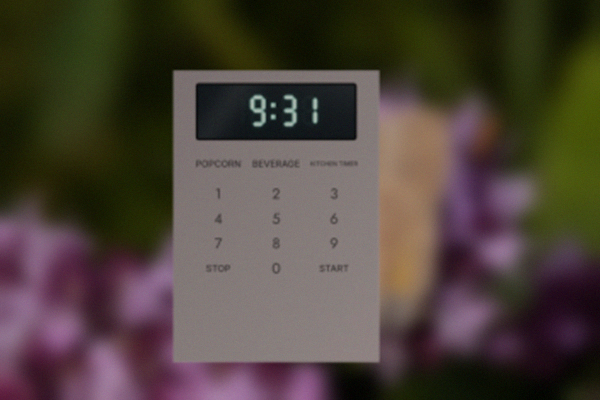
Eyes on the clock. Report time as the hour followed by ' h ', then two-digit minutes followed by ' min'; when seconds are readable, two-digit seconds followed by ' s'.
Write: 9 h 31 min
